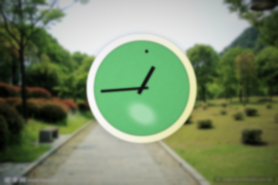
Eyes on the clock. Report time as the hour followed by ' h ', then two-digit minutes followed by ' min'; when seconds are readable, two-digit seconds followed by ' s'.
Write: 12 h 43 min
